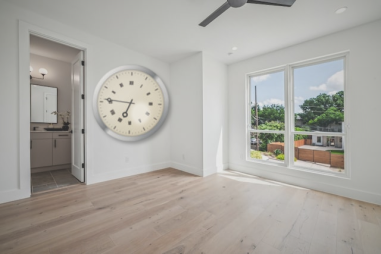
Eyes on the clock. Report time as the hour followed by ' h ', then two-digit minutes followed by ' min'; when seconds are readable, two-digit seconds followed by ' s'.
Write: 6 h 46 min
